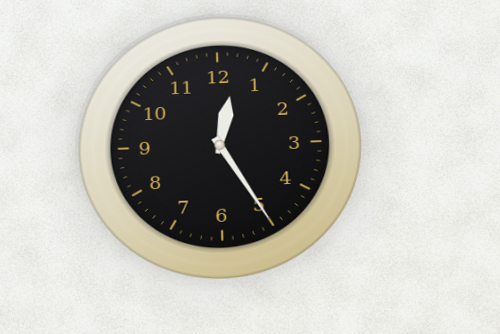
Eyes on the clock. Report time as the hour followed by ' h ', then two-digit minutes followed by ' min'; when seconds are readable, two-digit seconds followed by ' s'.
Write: 12 h 25 min
